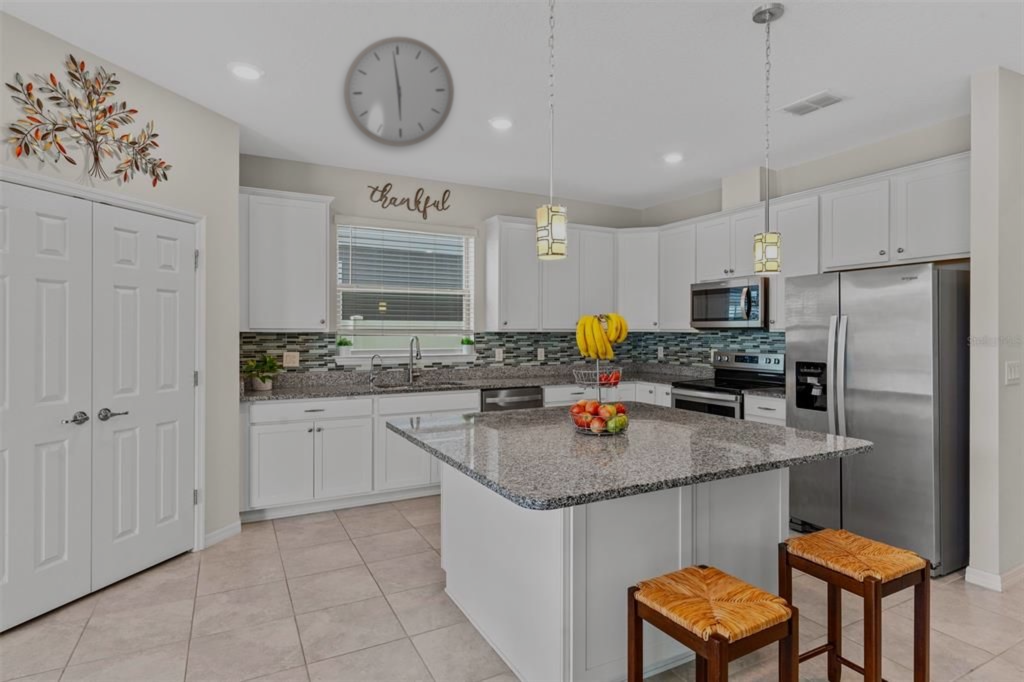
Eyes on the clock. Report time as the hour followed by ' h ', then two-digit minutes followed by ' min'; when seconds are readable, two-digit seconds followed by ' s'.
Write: 5 h 59 min
